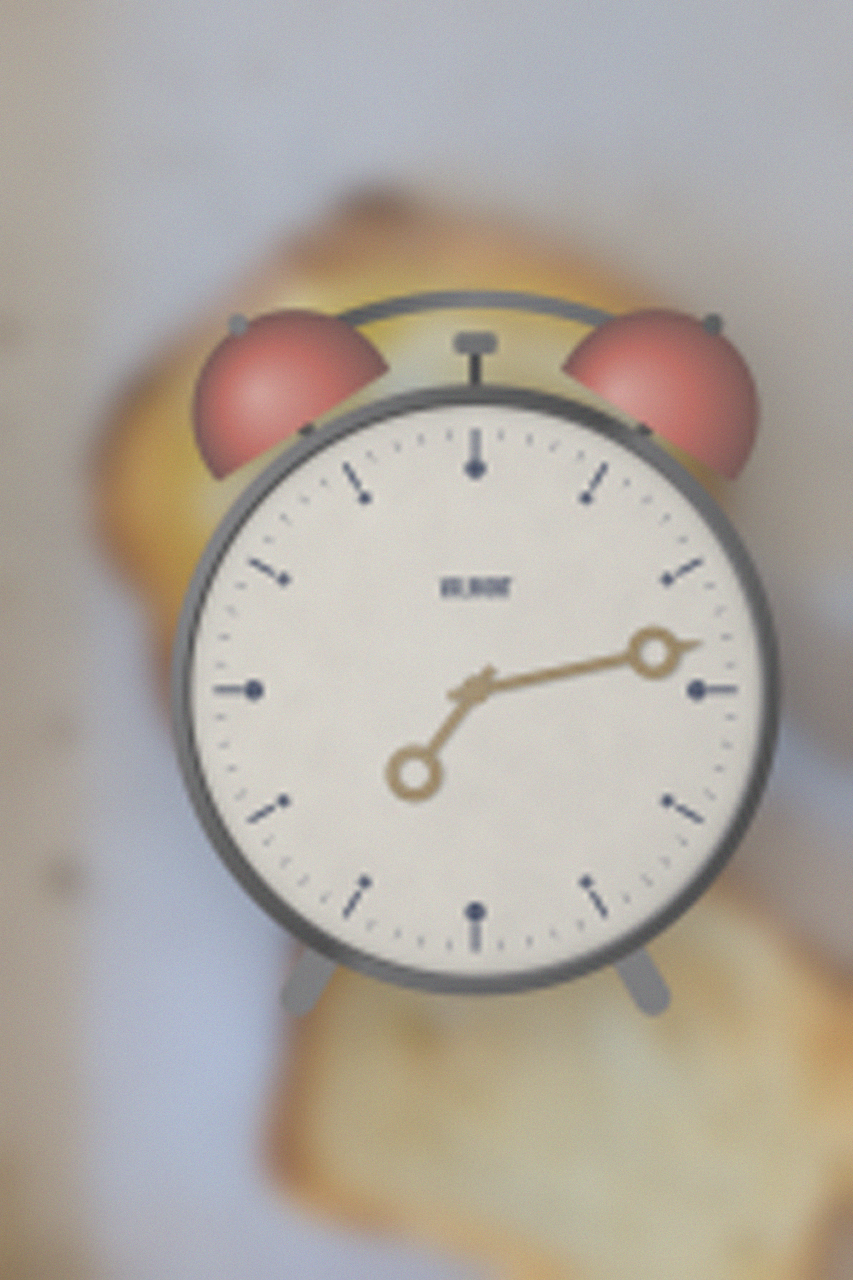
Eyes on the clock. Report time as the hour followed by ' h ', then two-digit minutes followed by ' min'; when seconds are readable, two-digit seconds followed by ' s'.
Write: 7 h 13 min
